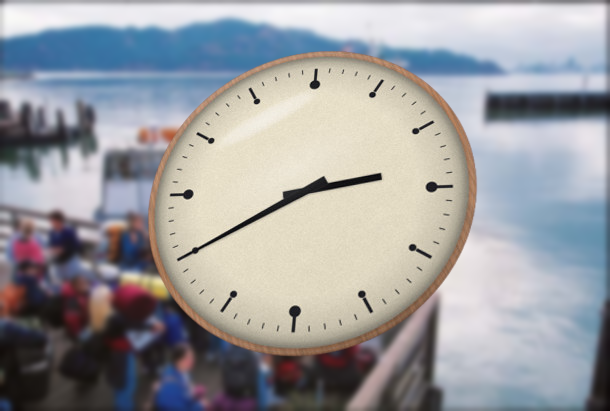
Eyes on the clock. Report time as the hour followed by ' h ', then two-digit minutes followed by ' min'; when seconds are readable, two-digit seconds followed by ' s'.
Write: 2 h 40 min
